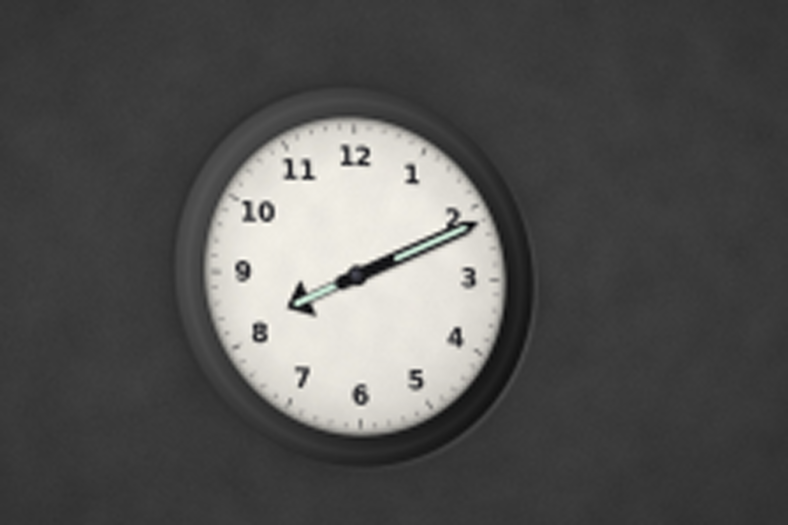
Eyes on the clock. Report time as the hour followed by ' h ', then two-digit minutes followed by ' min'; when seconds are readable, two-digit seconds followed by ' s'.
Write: 8 h 11 min
